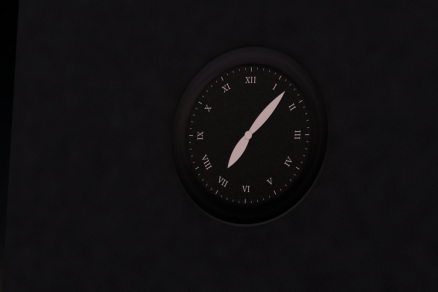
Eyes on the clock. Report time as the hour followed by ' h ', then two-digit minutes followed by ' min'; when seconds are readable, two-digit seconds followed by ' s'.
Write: 7 h 07 min
